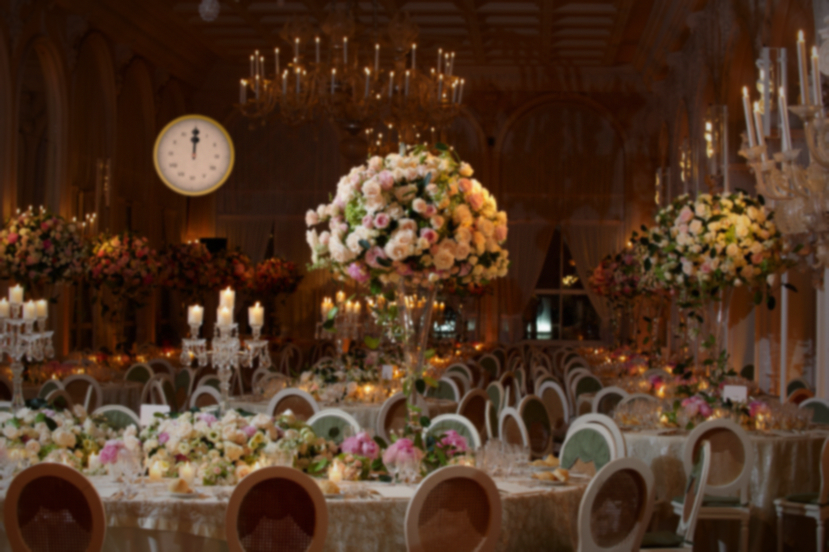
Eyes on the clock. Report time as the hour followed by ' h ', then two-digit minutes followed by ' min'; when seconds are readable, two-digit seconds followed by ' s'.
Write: 12 h 00 min
